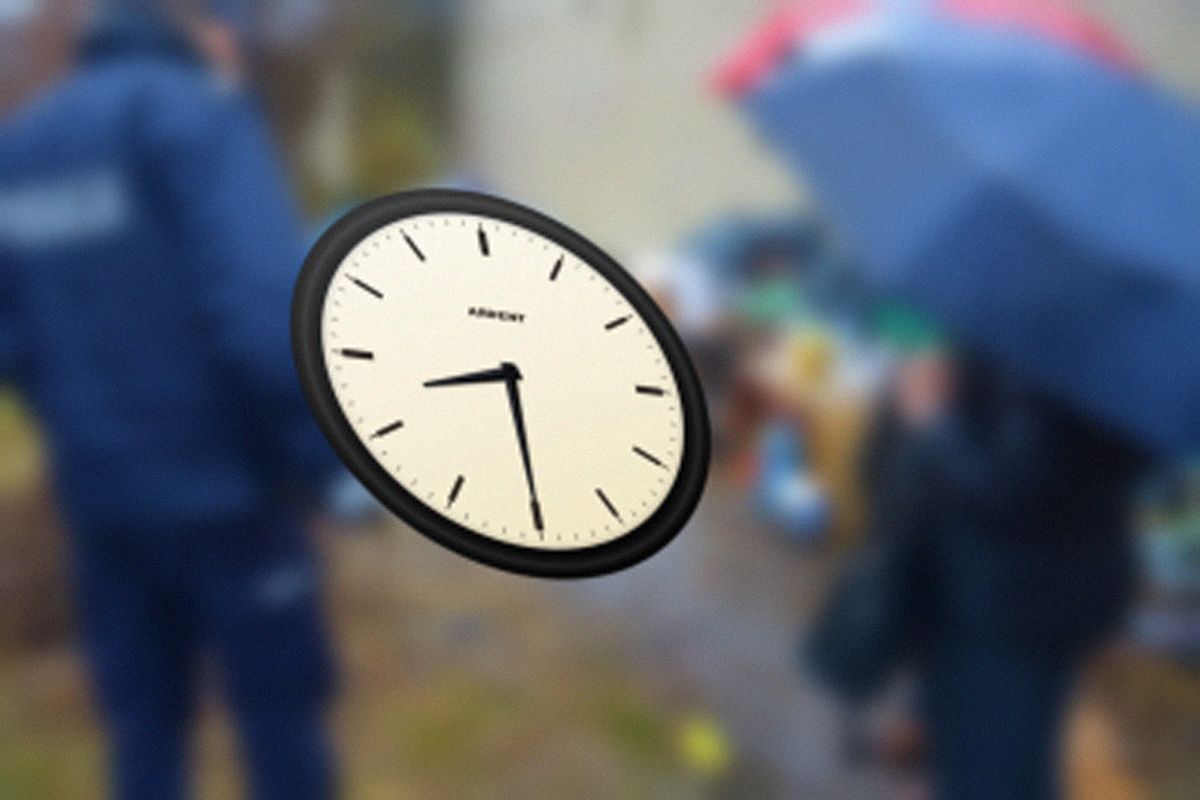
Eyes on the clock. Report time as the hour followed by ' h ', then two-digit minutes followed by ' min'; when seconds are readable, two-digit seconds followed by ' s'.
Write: 8 h 30 min
